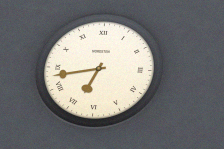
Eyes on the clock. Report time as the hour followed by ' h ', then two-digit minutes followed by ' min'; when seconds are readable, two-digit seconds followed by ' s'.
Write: 6 h 43 min
